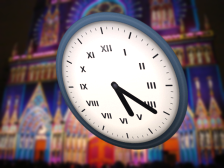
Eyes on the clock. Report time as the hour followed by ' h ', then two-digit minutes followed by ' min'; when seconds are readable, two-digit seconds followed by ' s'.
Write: 5 h 21 min
